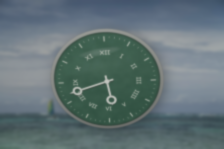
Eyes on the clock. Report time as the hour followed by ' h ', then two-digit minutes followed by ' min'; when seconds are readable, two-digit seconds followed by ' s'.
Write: 5 h 42 min
